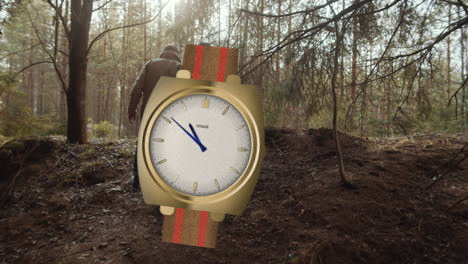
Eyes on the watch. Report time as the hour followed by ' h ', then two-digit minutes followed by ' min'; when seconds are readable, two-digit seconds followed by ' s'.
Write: 10 h 51 min
